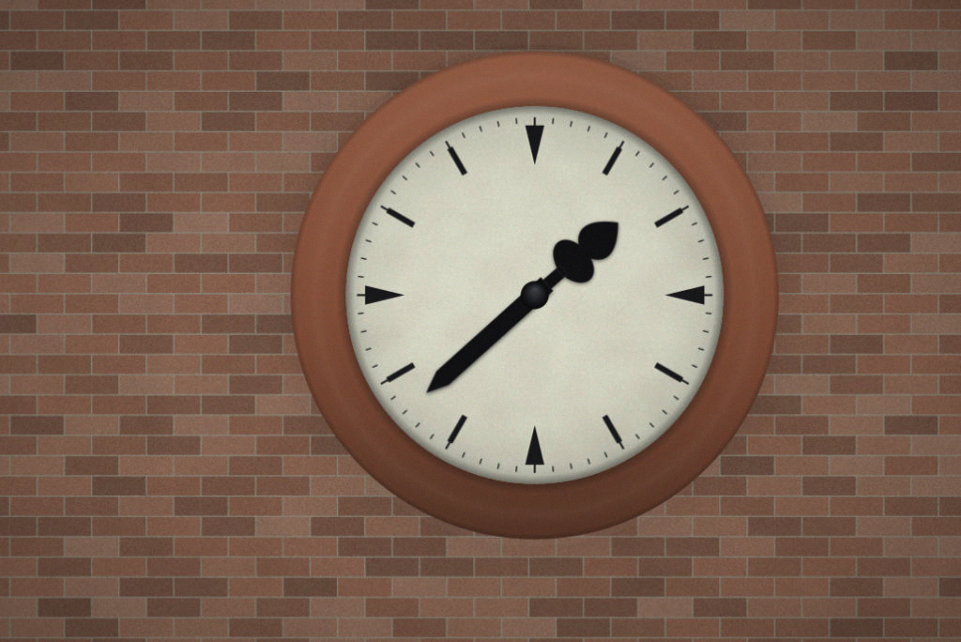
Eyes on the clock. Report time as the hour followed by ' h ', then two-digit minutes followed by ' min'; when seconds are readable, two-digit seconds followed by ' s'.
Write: 1 h 38 min
